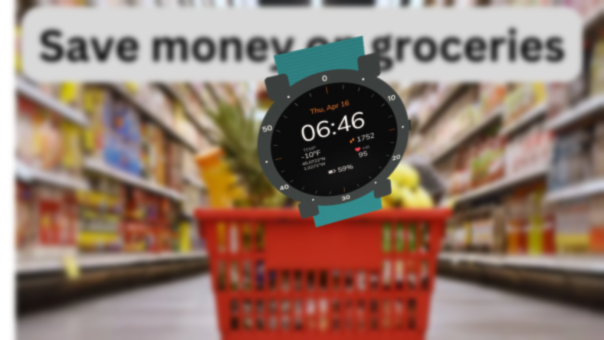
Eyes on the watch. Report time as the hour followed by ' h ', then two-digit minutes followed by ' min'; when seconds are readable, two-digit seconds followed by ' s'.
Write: 6 h 46 min
